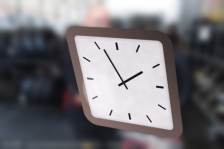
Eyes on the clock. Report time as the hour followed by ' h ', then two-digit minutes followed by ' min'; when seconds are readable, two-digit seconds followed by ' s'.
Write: 1 h 56 min
